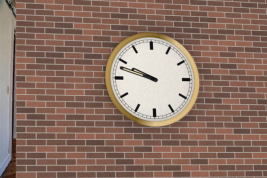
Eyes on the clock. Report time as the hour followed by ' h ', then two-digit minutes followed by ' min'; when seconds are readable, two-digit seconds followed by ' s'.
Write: 9 h 48 min
